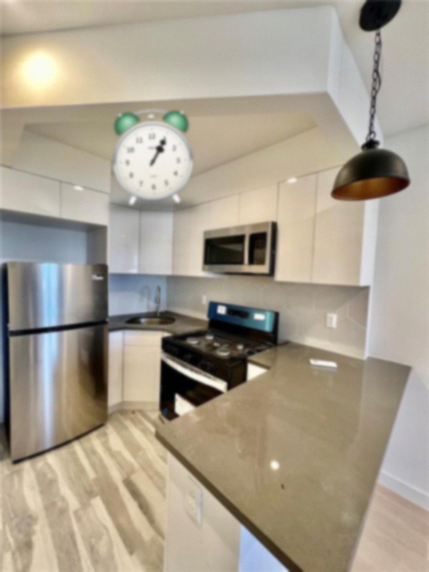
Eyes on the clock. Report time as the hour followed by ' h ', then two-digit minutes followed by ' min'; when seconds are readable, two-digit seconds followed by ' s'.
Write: 1 h 05 min
